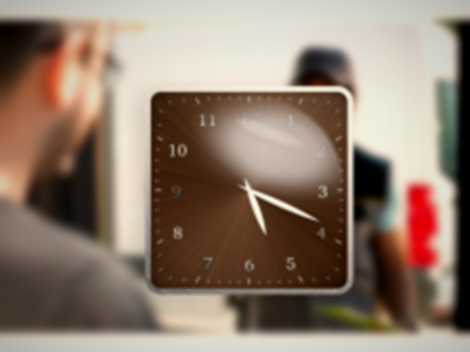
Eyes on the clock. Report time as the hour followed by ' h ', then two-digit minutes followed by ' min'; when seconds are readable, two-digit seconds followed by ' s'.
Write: 5 h 19 min
